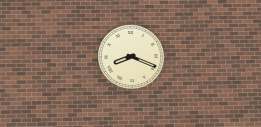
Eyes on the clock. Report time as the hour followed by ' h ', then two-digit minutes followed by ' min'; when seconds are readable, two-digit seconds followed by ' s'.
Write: 8 h 19 min
